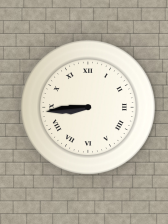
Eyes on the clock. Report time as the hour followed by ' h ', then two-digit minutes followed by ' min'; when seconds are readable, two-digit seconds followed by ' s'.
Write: 8 h 44 min
